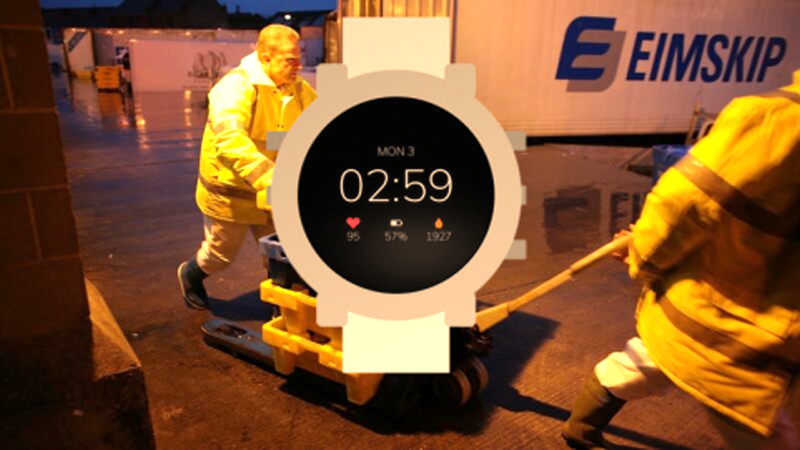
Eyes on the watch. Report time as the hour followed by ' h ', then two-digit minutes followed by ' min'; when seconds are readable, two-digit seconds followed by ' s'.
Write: 2 h 59 min
